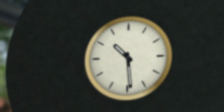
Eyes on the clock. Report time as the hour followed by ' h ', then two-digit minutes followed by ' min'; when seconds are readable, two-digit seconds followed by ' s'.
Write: 10 h 29 min
